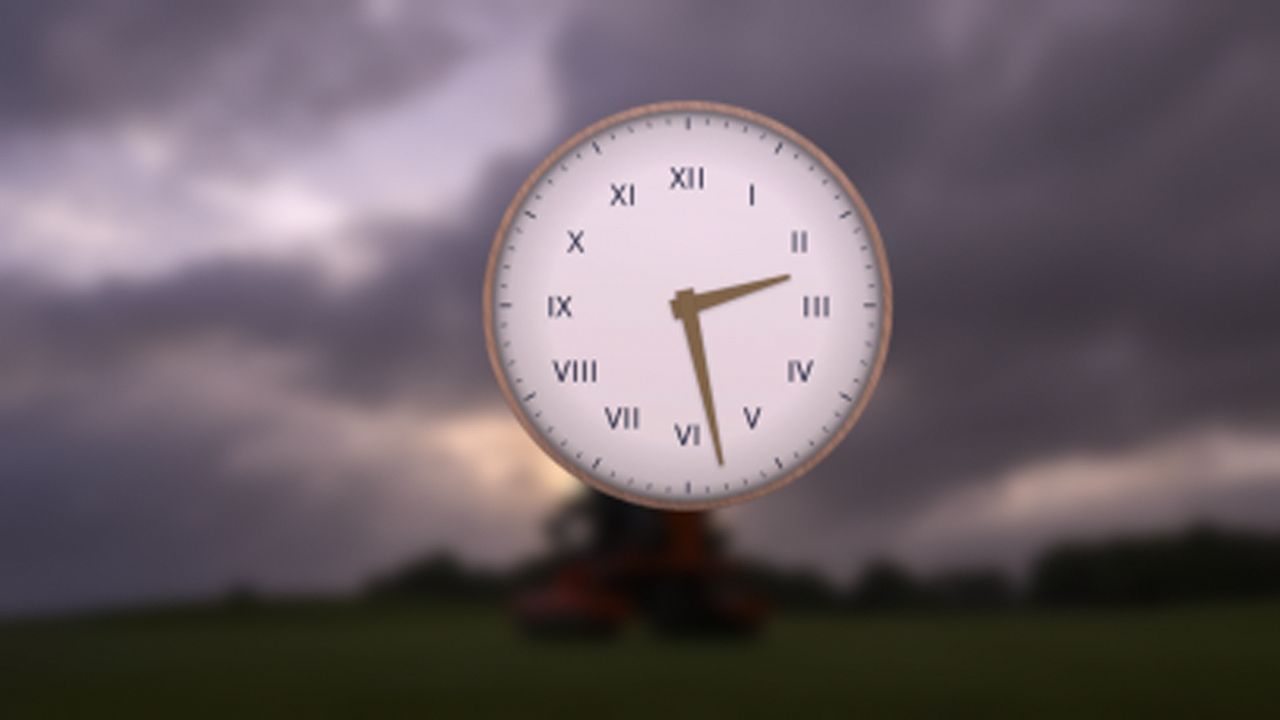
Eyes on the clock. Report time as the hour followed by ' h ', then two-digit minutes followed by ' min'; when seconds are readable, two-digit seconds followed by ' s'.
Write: 2 h 28 min
